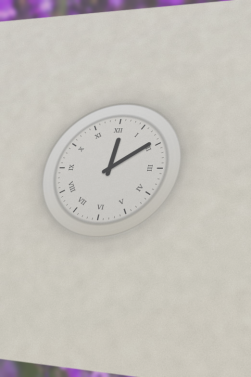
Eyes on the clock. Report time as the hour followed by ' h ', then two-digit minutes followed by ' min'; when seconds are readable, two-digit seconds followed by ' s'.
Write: 12 h 09 min
